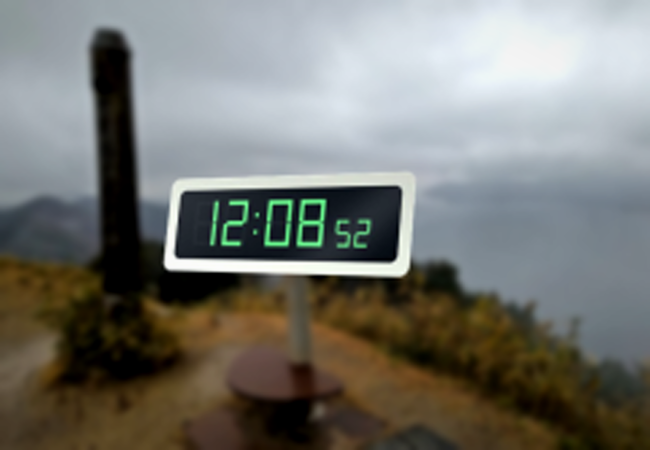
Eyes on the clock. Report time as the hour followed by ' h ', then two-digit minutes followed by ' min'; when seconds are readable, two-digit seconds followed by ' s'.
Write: 12 h 08 min 52 s
